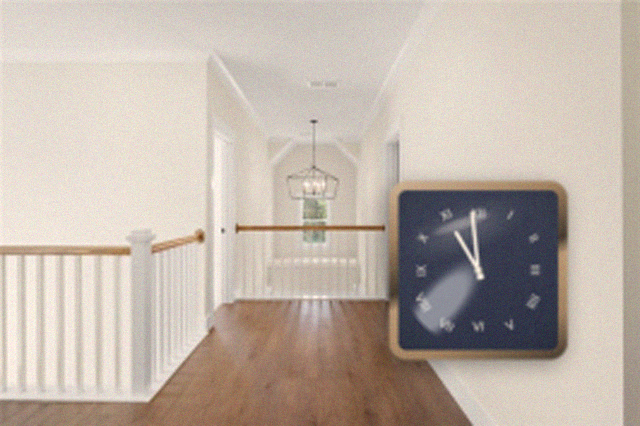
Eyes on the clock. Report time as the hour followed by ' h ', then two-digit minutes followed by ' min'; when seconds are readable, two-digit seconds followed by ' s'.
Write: 10 h 59 min
